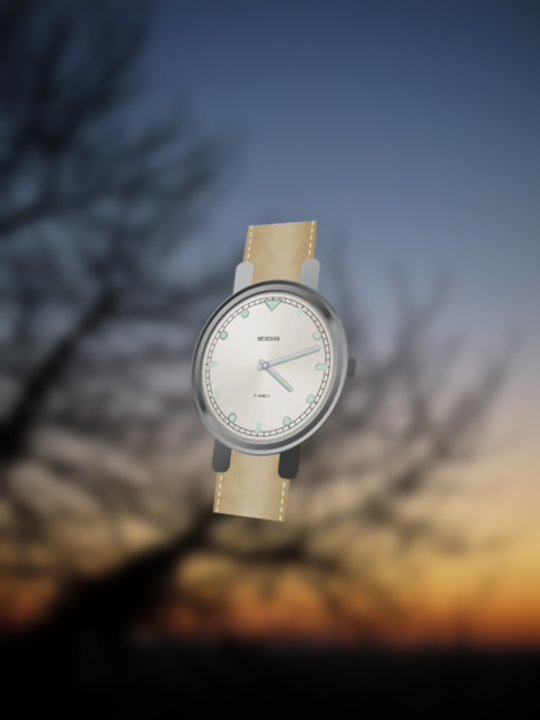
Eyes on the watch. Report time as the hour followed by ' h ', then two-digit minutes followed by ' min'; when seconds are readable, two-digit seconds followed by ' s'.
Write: 4 h 12 min
